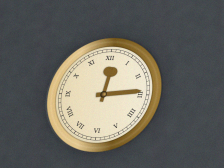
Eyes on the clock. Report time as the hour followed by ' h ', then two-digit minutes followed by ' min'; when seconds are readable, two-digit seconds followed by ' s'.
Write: 12 h 14 min
